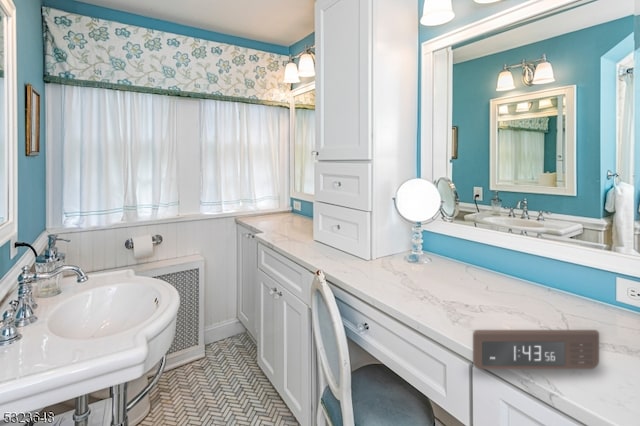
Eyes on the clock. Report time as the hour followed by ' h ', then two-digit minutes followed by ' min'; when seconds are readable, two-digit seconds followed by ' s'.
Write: 1 h 43 min
